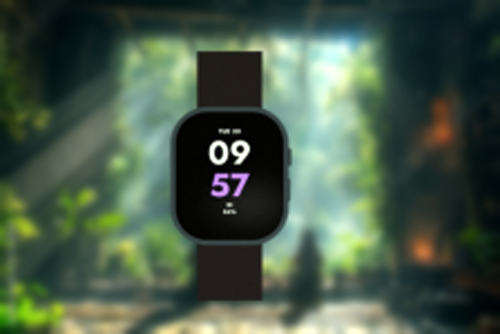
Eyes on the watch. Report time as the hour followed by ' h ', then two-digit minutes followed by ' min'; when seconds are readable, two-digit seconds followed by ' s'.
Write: 9 h 57 min
